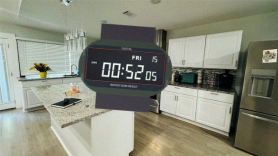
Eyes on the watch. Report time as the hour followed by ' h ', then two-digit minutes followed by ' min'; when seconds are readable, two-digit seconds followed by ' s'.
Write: 0 h 52 min 05 s
